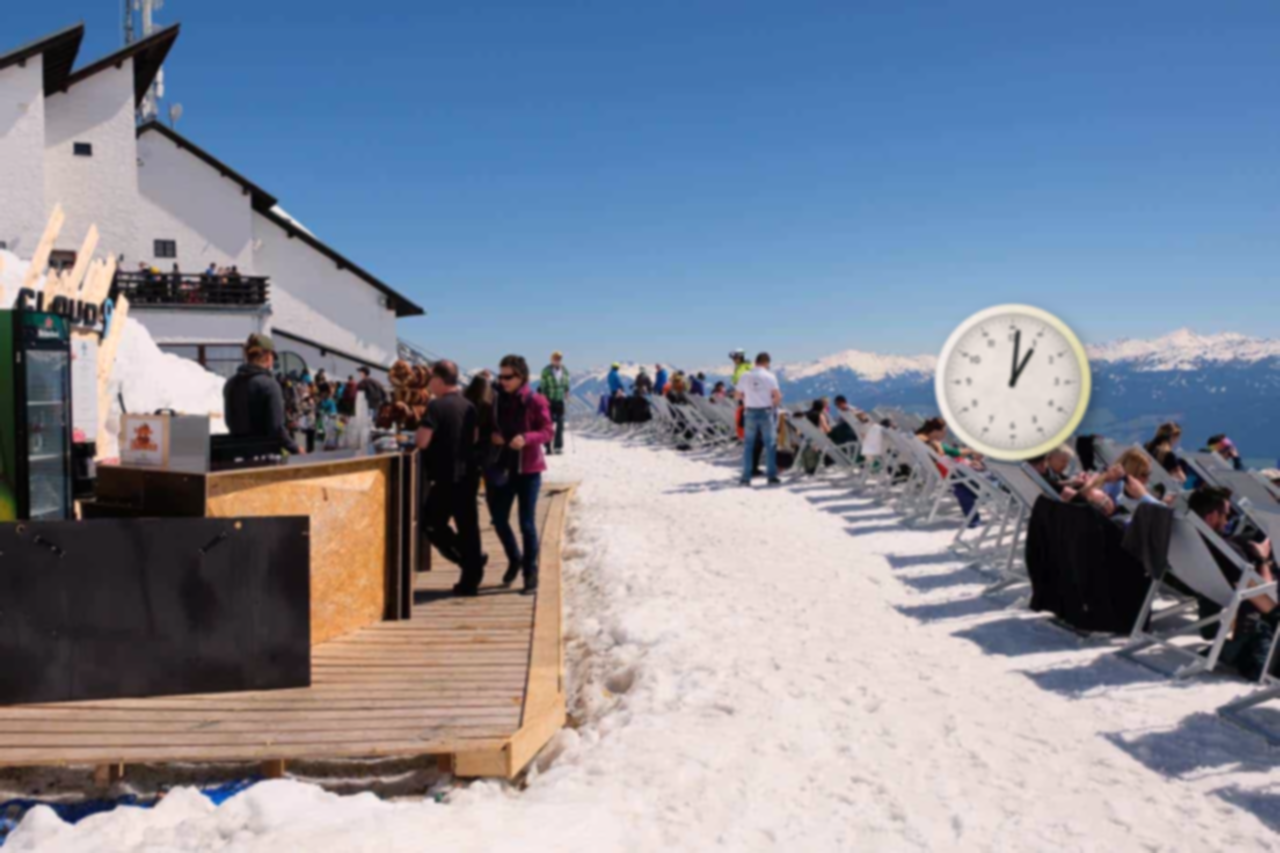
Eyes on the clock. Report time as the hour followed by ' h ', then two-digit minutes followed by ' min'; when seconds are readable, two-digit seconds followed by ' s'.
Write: 1 h 01 min
